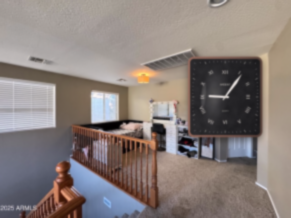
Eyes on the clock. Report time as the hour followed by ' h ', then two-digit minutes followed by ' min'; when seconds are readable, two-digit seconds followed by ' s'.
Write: 9 h 06 min
